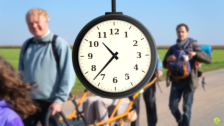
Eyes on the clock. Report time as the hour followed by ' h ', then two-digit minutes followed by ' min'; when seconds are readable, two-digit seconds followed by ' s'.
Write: 10 h 37 min
